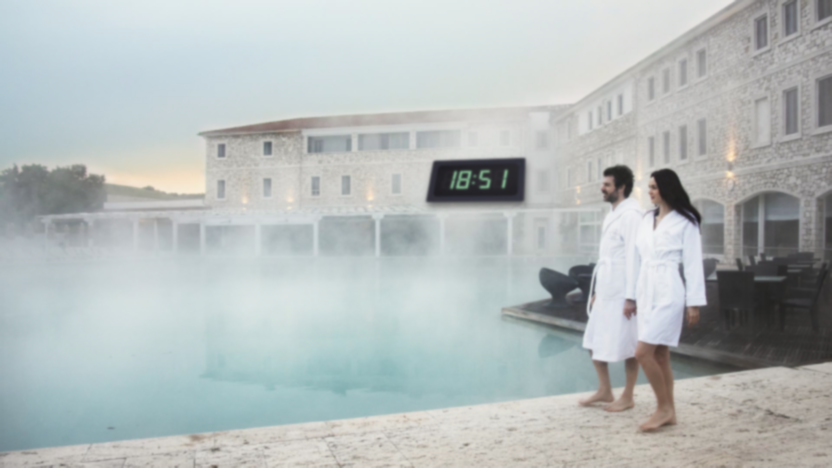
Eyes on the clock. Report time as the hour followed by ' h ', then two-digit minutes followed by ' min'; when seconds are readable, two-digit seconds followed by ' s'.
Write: 18 h 51 min
